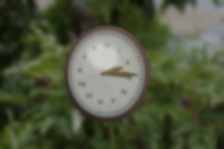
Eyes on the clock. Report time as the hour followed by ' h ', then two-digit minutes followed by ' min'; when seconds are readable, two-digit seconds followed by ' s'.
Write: 2 h 14 min
